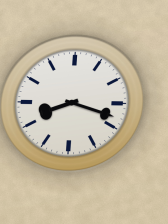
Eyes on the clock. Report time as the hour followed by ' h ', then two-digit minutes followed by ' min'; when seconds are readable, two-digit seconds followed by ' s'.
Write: 8 h 18 min
